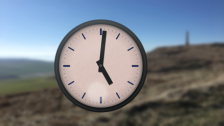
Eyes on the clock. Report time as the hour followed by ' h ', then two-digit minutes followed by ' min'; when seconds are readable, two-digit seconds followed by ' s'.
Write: 5 h 01 min
